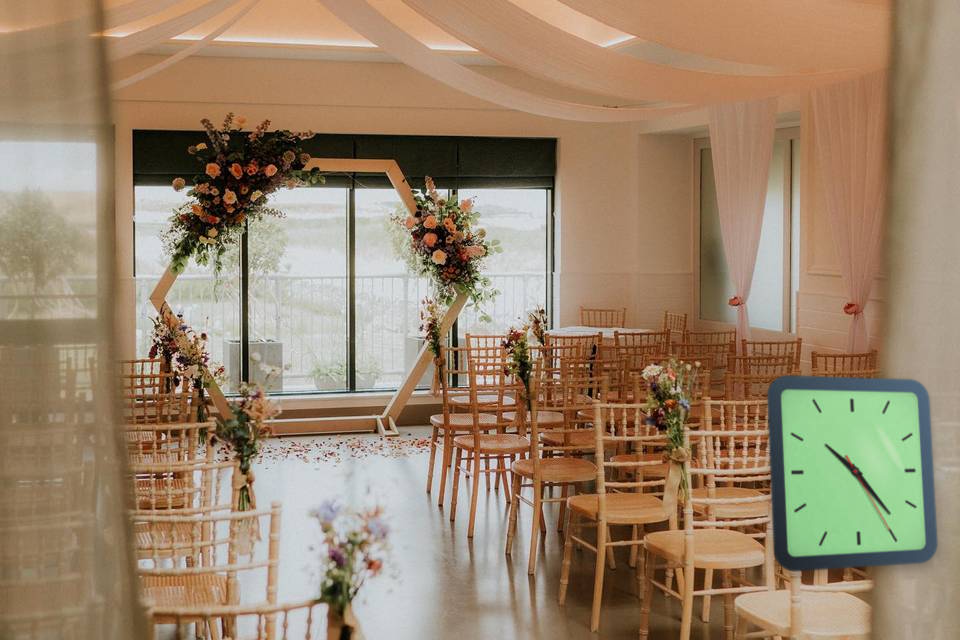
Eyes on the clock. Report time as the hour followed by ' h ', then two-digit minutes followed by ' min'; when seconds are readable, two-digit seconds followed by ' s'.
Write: 10 h 23 min 25 s
